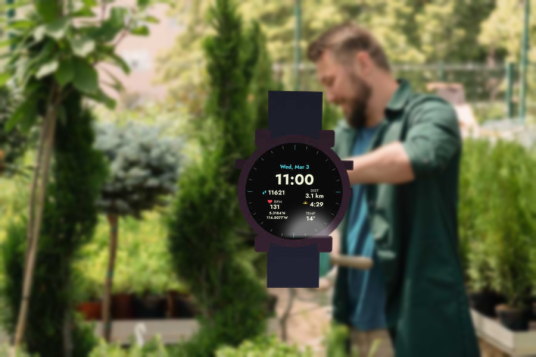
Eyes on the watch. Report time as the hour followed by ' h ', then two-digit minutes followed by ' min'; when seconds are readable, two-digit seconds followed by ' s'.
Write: 11 h 00 min
